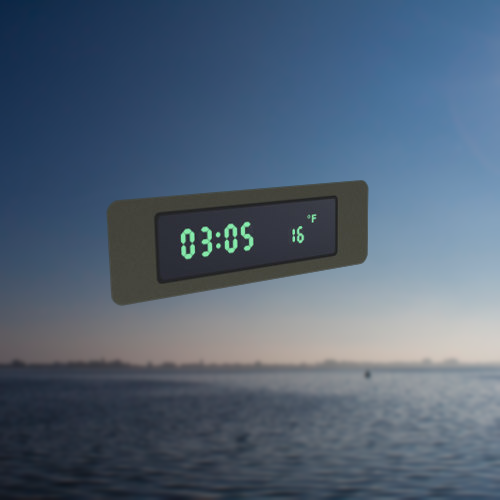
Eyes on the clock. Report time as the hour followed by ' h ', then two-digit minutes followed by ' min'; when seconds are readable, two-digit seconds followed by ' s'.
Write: 3 h 05 min
